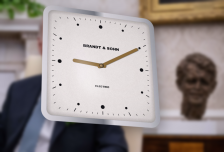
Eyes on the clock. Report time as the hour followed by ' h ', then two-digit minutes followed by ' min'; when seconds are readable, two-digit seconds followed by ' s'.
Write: 9 h 10 min
